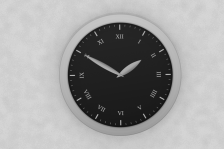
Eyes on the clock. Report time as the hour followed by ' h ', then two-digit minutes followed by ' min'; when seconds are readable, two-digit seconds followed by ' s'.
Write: 1 h 50 min
